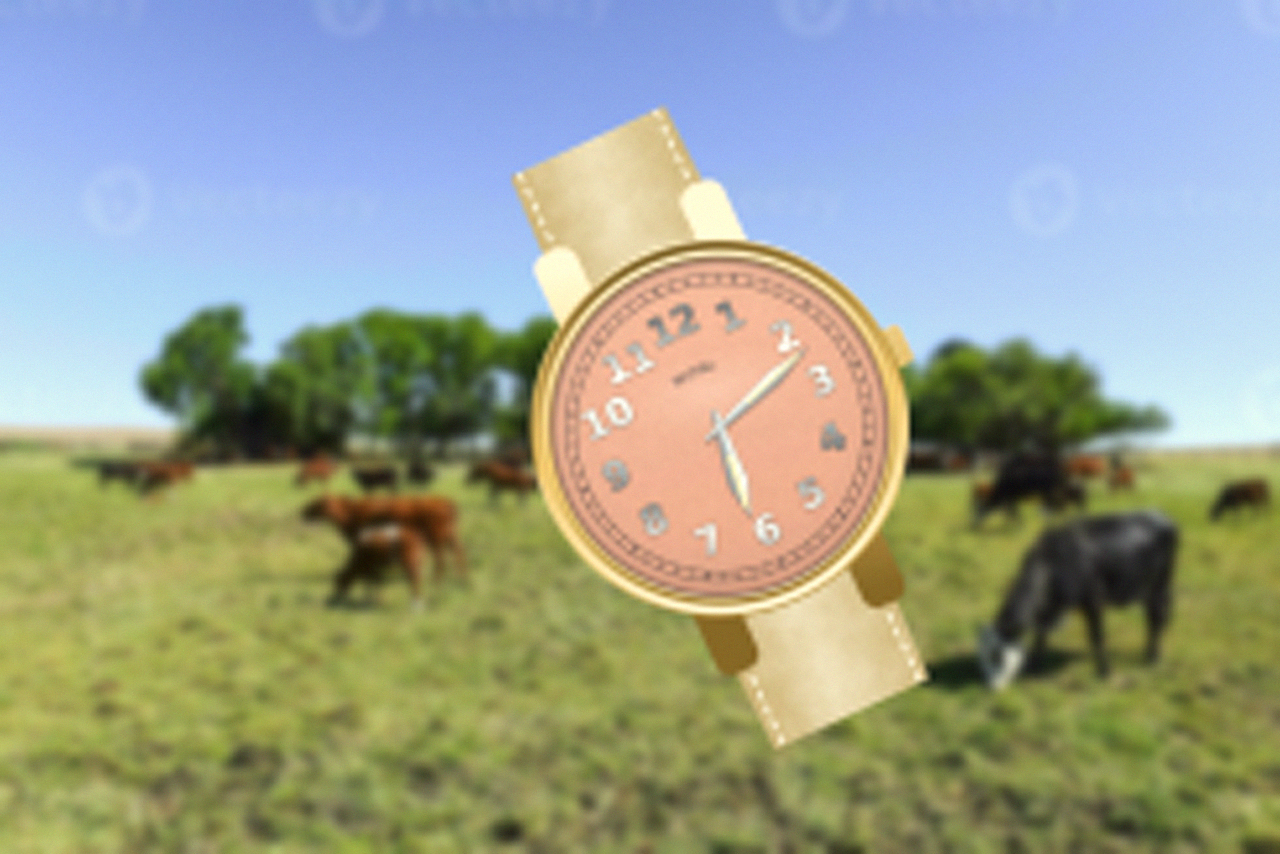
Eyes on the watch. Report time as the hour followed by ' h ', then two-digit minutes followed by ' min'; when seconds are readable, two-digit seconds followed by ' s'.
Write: 6 h 12 min
